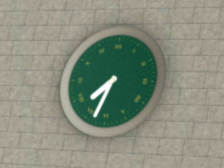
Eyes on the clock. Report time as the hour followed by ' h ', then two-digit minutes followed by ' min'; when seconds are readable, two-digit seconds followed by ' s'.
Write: 7 h 33 min
